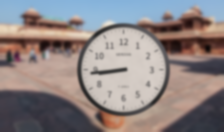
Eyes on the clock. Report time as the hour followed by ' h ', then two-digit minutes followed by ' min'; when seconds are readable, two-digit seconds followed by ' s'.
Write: 8 h 44 min
